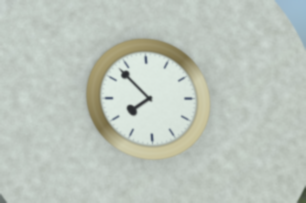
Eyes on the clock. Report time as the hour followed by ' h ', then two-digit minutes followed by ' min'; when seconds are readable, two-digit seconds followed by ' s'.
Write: 7 h 53 min
